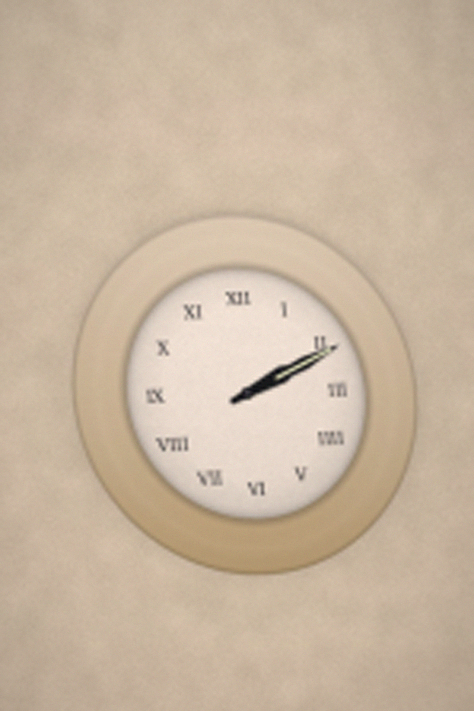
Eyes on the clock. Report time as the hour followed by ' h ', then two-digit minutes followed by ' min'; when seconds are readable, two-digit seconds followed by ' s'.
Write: 2 h 11 min
